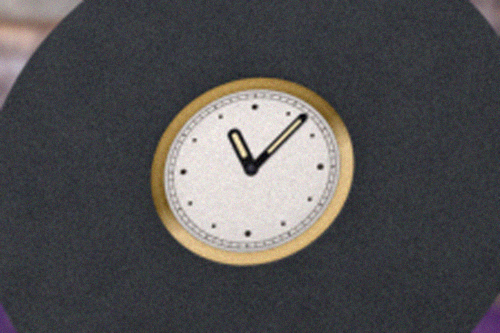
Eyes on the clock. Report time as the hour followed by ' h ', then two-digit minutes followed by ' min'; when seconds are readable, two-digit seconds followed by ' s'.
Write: 11 h 07 min
